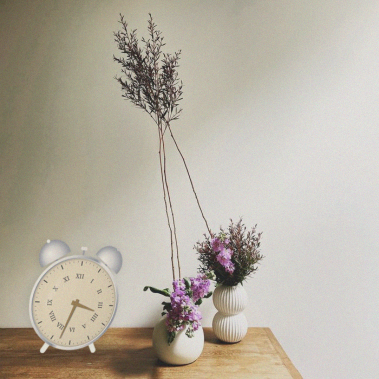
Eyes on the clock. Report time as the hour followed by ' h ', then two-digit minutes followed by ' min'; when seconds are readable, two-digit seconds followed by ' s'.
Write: 3 h 33 min
